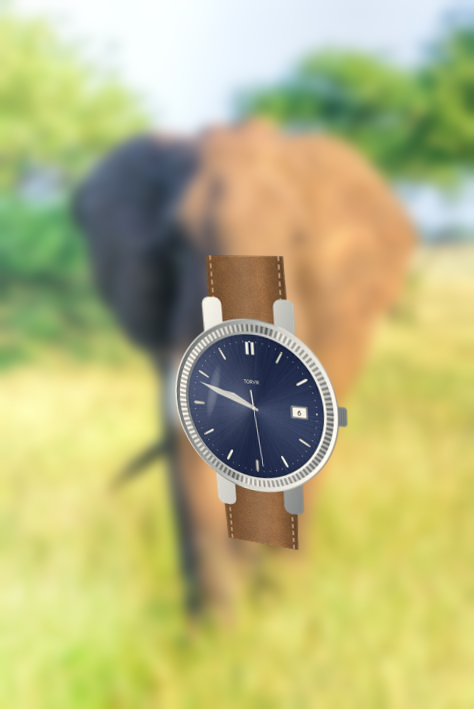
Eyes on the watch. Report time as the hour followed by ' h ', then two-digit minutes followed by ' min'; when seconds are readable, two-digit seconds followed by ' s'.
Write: 9 h 48 min 29 s
